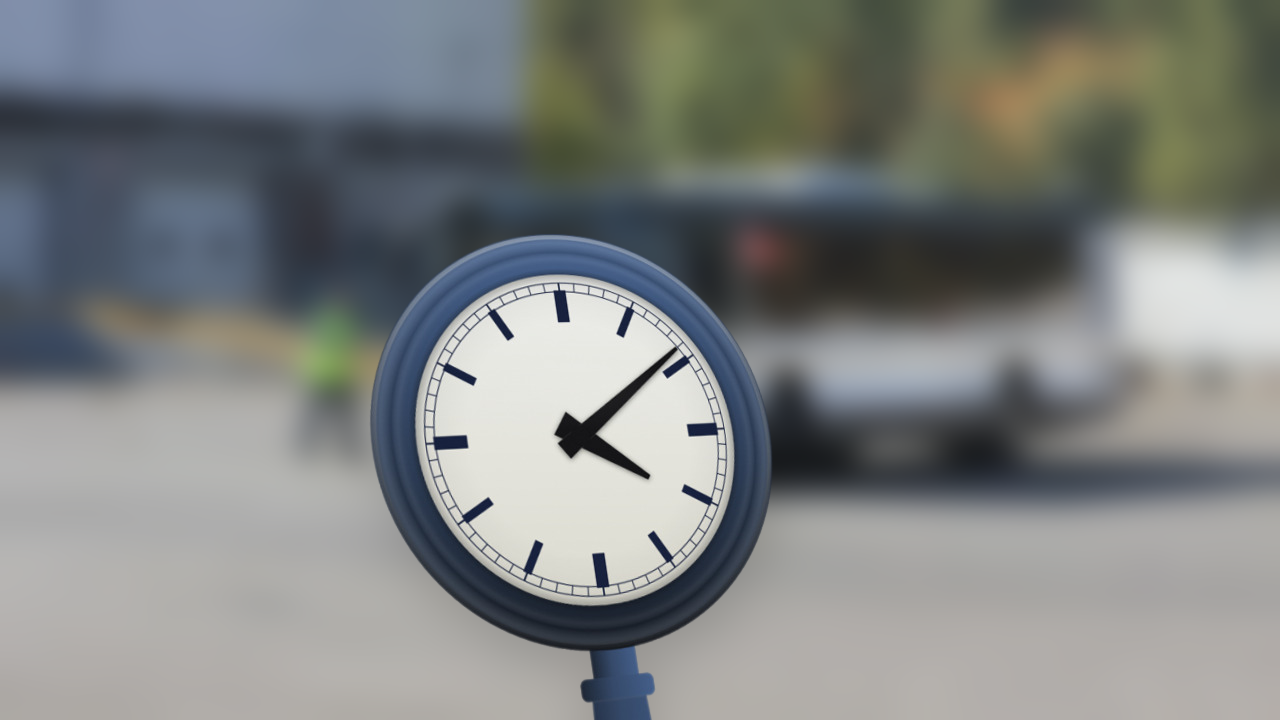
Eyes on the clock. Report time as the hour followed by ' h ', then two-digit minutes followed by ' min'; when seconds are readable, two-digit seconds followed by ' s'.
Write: 4 h 09 min
